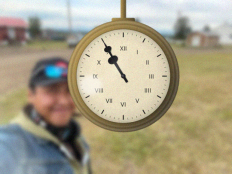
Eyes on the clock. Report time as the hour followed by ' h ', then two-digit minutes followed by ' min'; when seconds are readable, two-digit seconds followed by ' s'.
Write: 10 h 55 min
